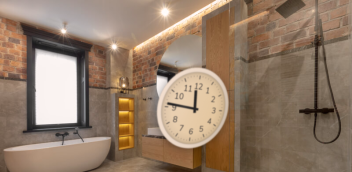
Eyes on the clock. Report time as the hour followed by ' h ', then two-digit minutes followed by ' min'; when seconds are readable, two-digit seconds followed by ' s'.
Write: 11 h 46 min
